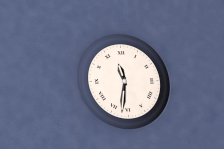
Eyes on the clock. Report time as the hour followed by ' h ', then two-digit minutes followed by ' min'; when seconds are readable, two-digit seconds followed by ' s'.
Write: 11 h 32 min
